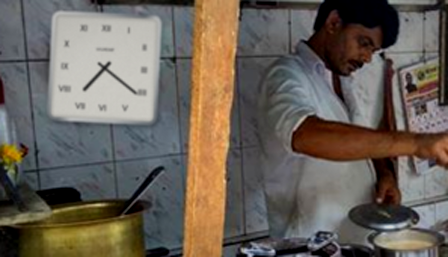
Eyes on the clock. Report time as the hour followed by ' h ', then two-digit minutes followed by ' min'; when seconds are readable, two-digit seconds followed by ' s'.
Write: 7 h 21 min
